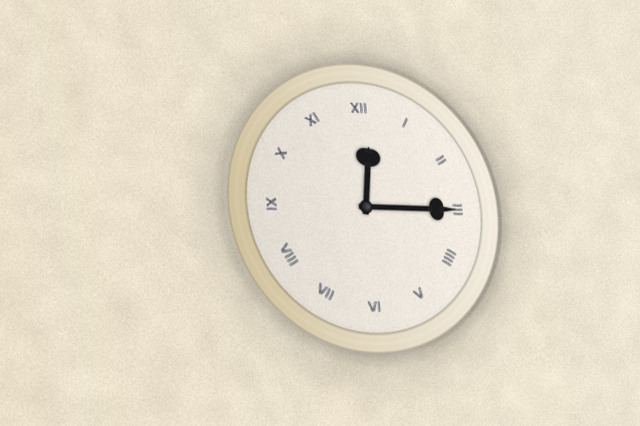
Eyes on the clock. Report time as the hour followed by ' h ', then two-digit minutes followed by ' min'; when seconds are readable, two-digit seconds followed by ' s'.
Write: 12 h 15 min
